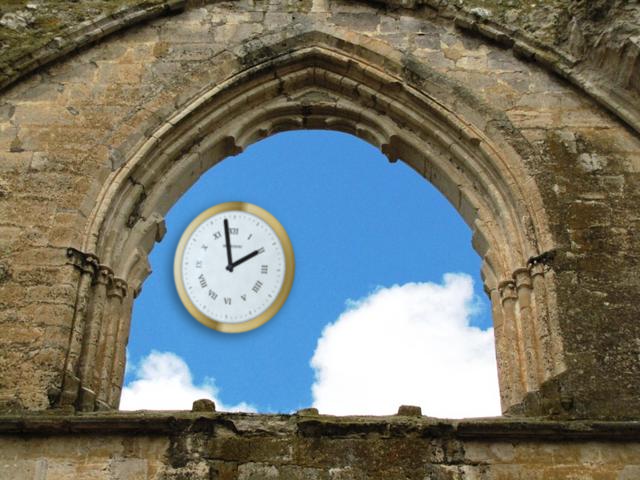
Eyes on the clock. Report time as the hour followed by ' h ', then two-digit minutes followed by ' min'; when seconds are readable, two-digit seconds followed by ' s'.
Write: 1 h 58 min
